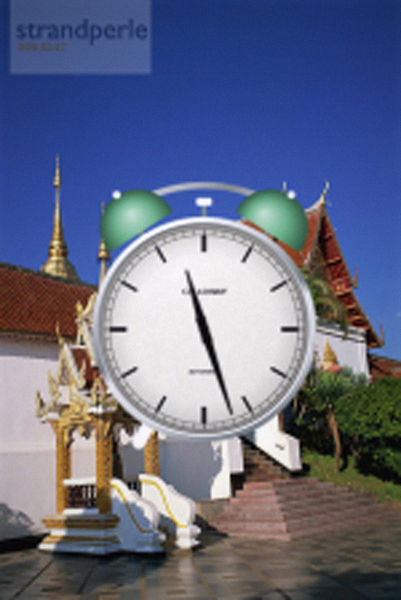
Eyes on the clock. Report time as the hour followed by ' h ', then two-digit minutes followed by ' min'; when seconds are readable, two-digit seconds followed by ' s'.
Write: 11 h 27 min
